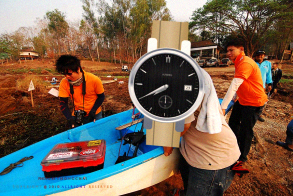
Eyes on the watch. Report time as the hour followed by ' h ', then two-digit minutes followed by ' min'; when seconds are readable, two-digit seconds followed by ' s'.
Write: 7 h 40 min
